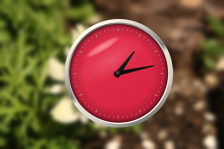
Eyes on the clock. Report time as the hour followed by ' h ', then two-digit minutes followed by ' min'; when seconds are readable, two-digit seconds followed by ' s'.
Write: 1 h 13 min
